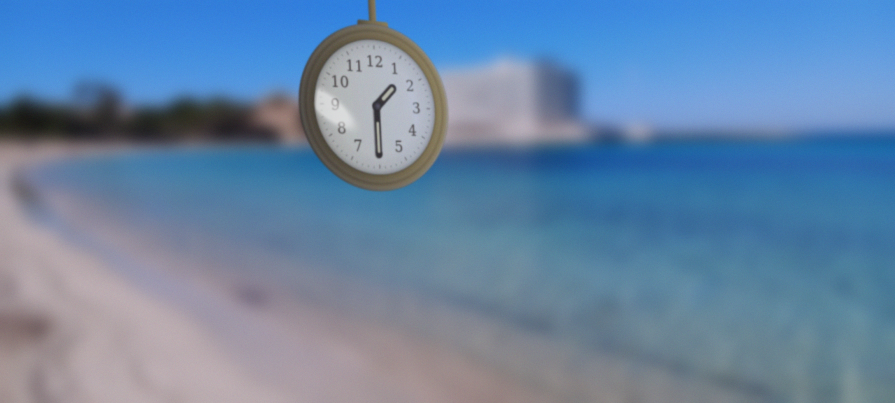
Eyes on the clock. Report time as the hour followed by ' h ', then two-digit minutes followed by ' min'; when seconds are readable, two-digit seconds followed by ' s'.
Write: 1 h 30 min
